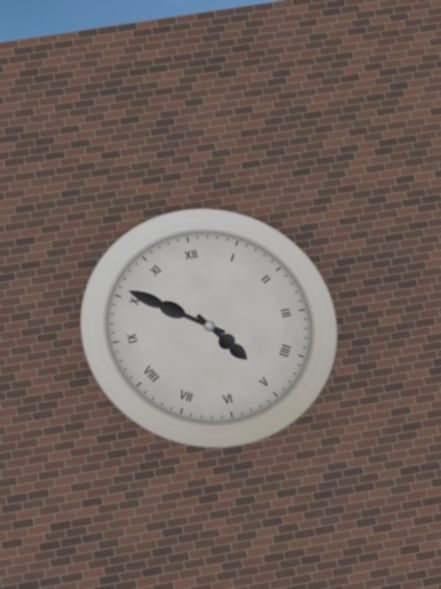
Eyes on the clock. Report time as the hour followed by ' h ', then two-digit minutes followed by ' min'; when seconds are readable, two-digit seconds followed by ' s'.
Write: 4 h 51 min
